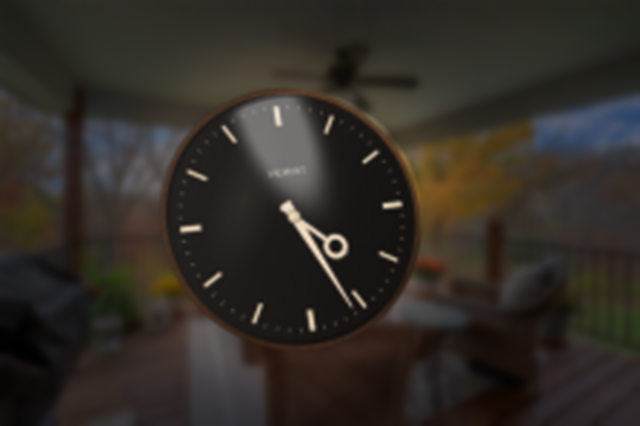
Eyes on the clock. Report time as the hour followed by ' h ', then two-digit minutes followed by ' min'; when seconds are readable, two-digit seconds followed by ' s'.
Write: 4 h 26 min
